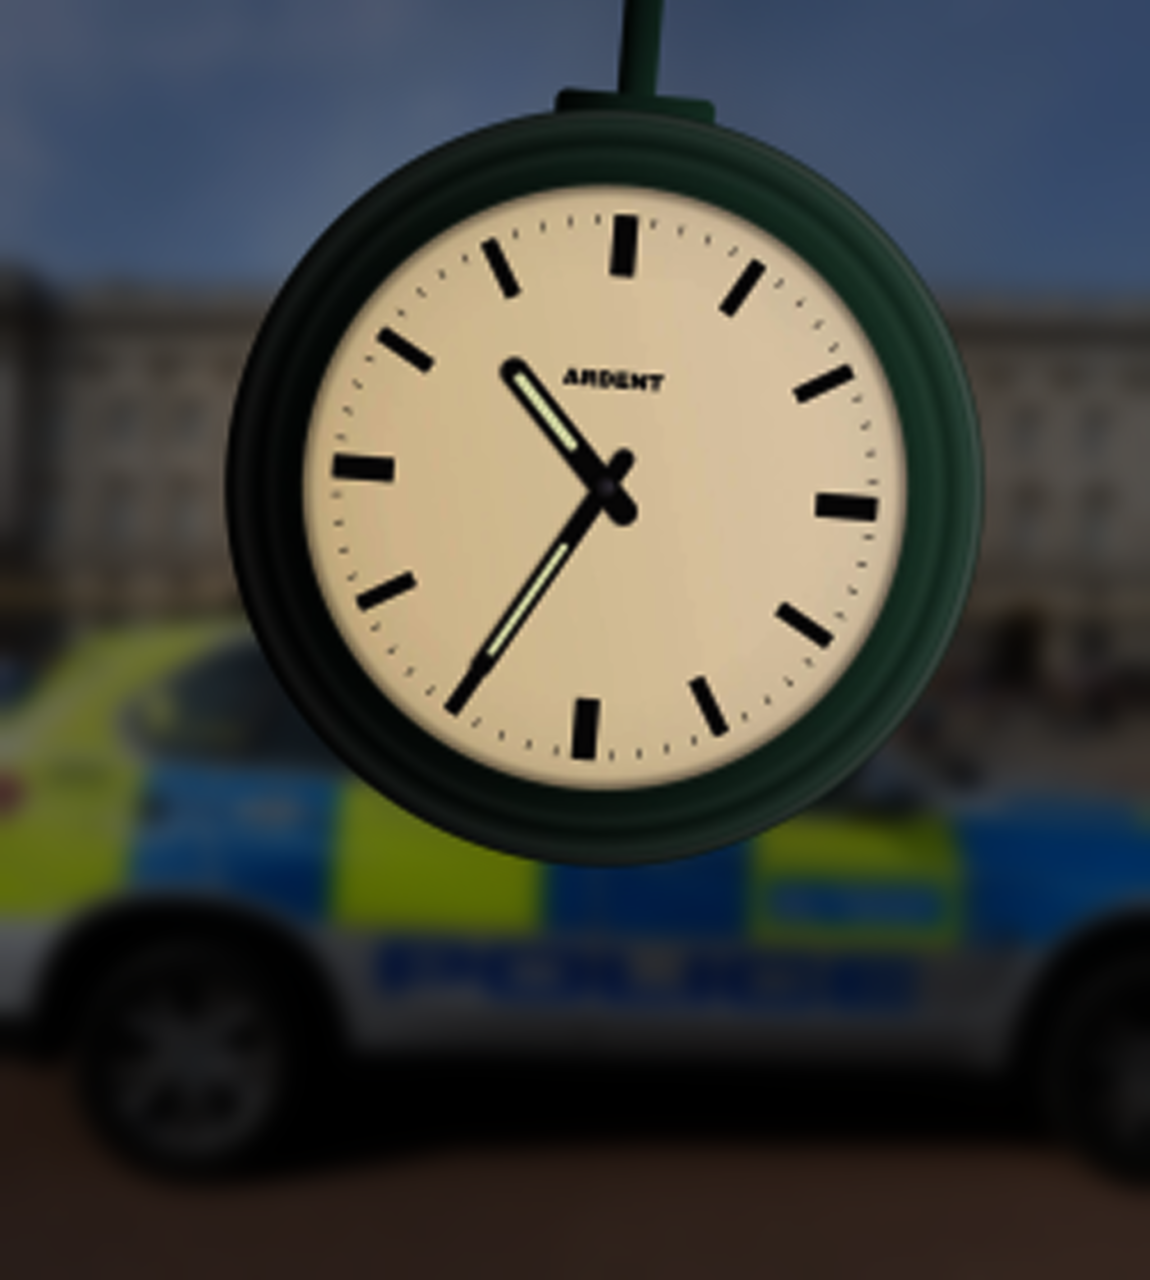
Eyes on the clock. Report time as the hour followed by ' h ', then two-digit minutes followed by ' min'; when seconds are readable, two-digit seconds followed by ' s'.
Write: 10 h 35 min
